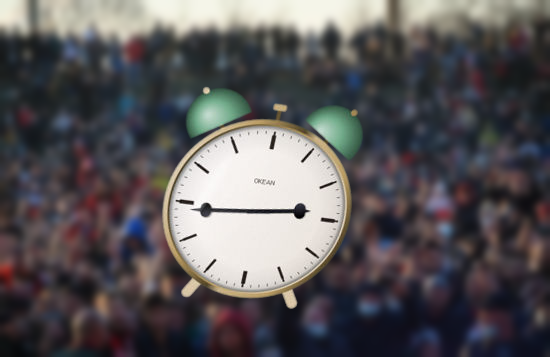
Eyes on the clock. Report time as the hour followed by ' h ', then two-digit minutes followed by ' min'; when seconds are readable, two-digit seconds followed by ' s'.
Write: 2 h 44 min
